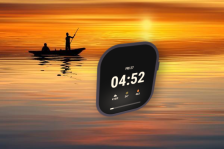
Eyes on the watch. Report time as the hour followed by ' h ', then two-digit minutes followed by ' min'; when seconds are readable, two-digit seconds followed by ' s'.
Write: 4 h 52 min
